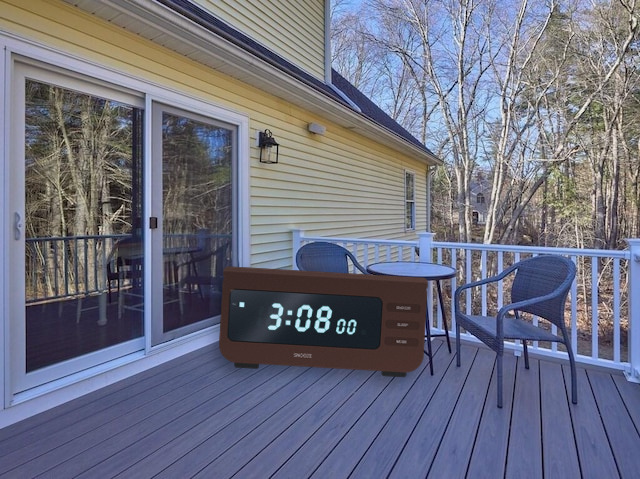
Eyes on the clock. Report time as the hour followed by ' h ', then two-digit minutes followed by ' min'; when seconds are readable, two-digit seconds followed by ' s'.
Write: 3 h 08 min 00 s
